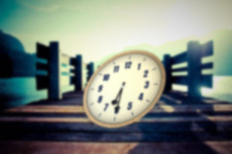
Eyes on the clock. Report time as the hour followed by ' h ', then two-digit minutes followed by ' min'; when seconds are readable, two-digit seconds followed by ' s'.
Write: 6 h 30 min
